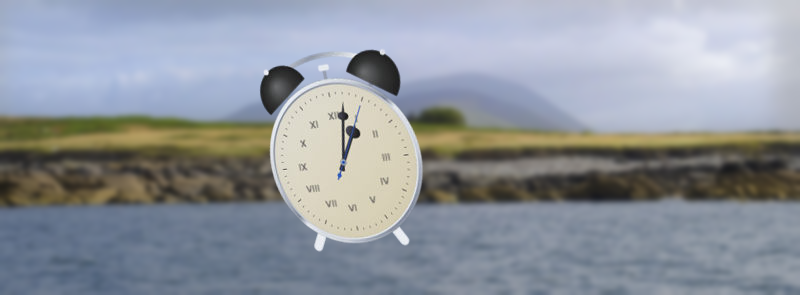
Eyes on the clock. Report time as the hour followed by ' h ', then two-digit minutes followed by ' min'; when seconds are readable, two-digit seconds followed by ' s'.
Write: 1 h 02 min 05 s
